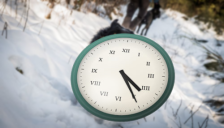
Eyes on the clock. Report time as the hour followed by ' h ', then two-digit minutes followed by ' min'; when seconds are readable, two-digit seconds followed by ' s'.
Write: 4 h 25 min
